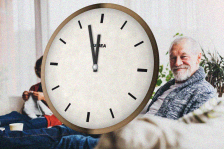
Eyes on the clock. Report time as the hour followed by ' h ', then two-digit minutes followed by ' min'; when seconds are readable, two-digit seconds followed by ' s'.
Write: 11 h 57 min
